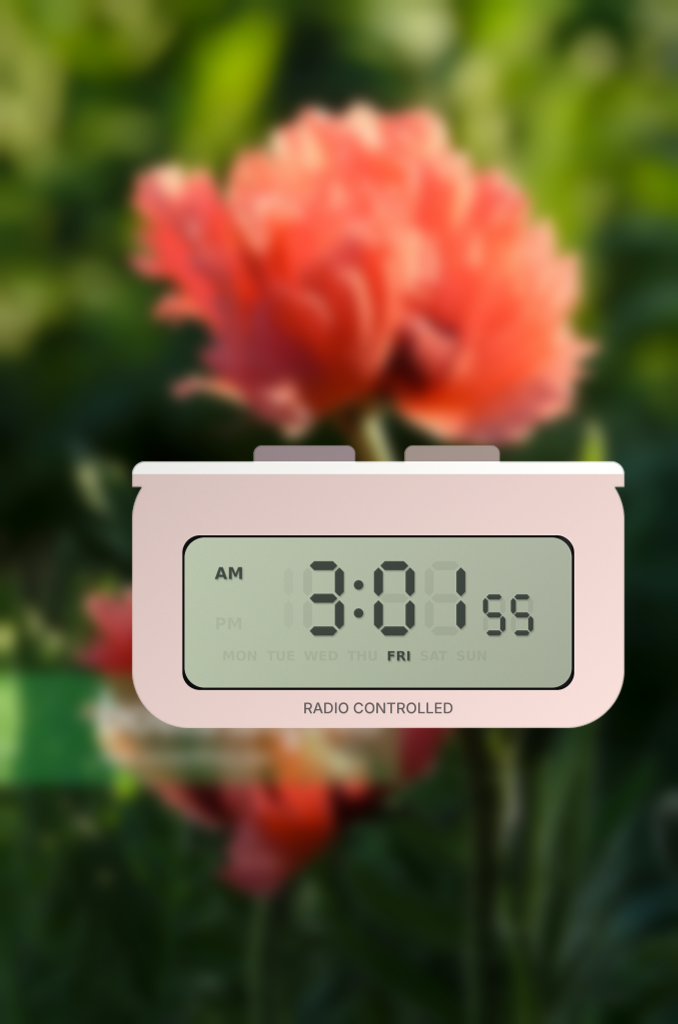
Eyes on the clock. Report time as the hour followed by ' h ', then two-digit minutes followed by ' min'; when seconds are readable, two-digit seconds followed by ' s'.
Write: 3 h 01 min 55 s
